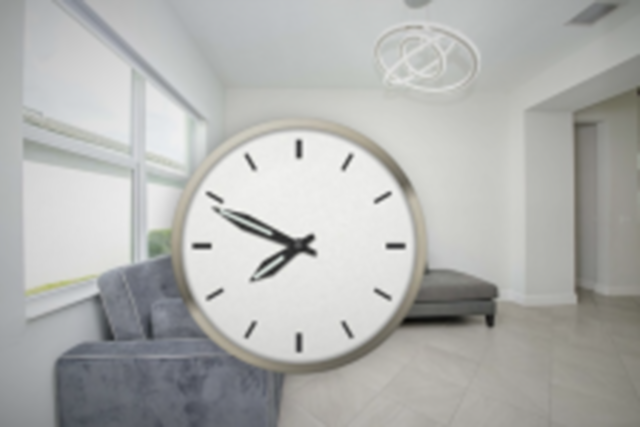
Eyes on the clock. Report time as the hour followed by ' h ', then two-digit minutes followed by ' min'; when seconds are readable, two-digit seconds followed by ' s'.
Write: 7 h 49 min
